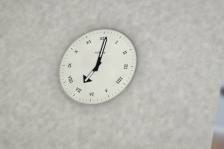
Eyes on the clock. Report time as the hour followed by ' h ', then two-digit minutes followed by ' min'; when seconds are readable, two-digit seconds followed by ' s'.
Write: 7 h 01 min
